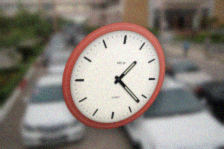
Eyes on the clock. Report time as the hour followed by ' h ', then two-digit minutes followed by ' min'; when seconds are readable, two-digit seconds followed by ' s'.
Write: 1 h 22 min
